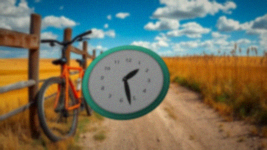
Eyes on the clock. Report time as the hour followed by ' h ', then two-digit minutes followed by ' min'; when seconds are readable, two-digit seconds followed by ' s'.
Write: 1 h 27 min
